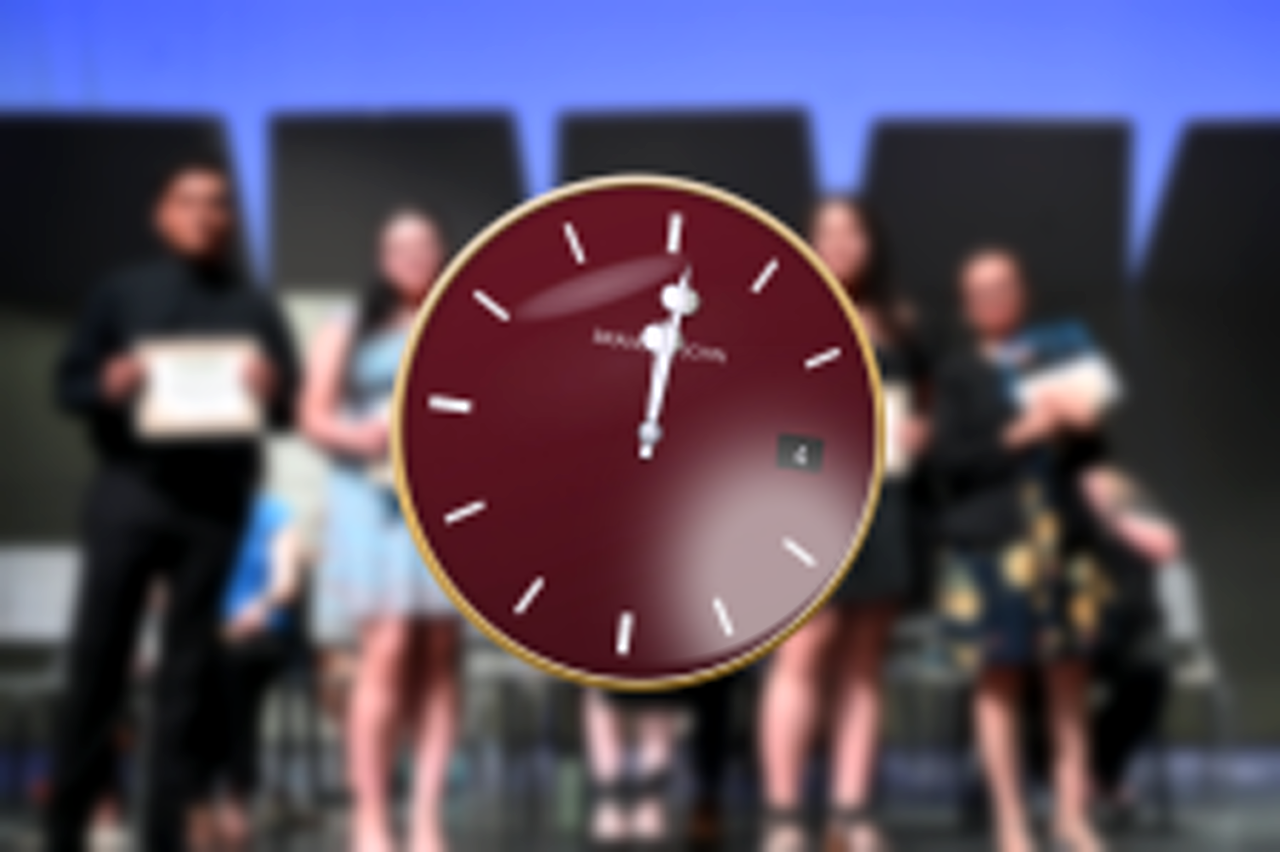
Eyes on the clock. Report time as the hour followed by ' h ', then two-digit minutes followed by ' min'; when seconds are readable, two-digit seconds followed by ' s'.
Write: 12 h 01 min
